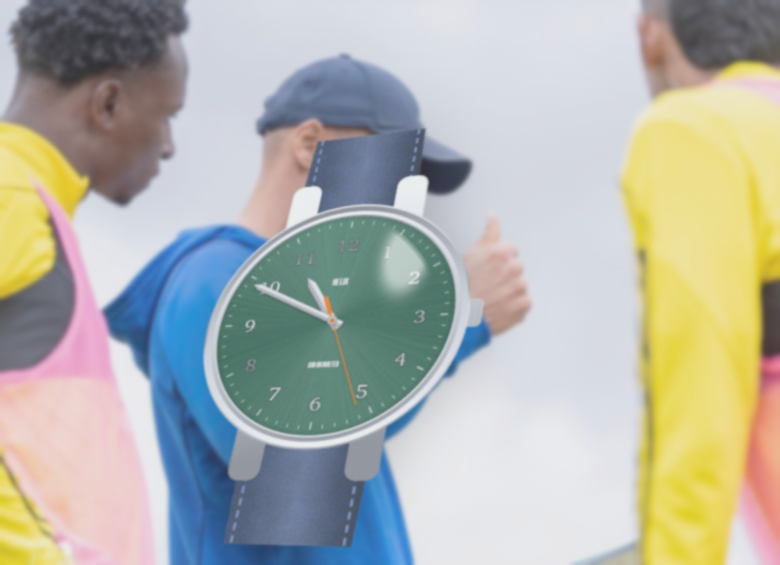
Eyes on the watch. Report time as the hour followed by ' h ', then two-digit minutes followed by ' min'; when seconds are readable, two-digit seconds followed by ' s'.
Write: 10 h 49 min 26 s
